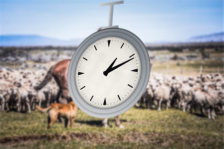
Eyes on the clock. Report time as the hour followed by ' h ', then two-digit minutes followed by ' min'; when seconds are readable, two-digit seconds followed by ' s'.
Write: 1 h 11 min
